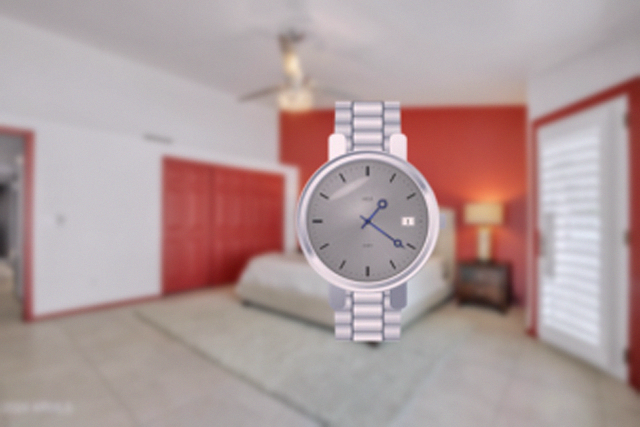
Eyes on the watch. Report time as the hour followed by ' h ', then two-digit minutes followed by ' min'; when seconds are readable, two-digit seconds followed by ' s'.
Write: 1 h 21 min
